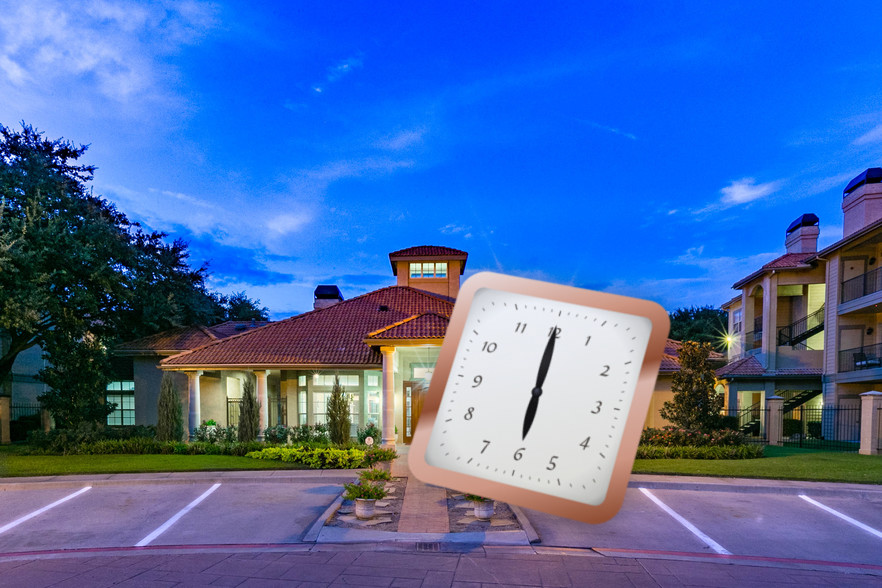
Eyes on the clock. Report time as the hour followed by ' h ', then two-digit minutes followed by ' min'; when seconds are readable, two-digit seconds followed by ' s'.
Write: 6 h 00 min
